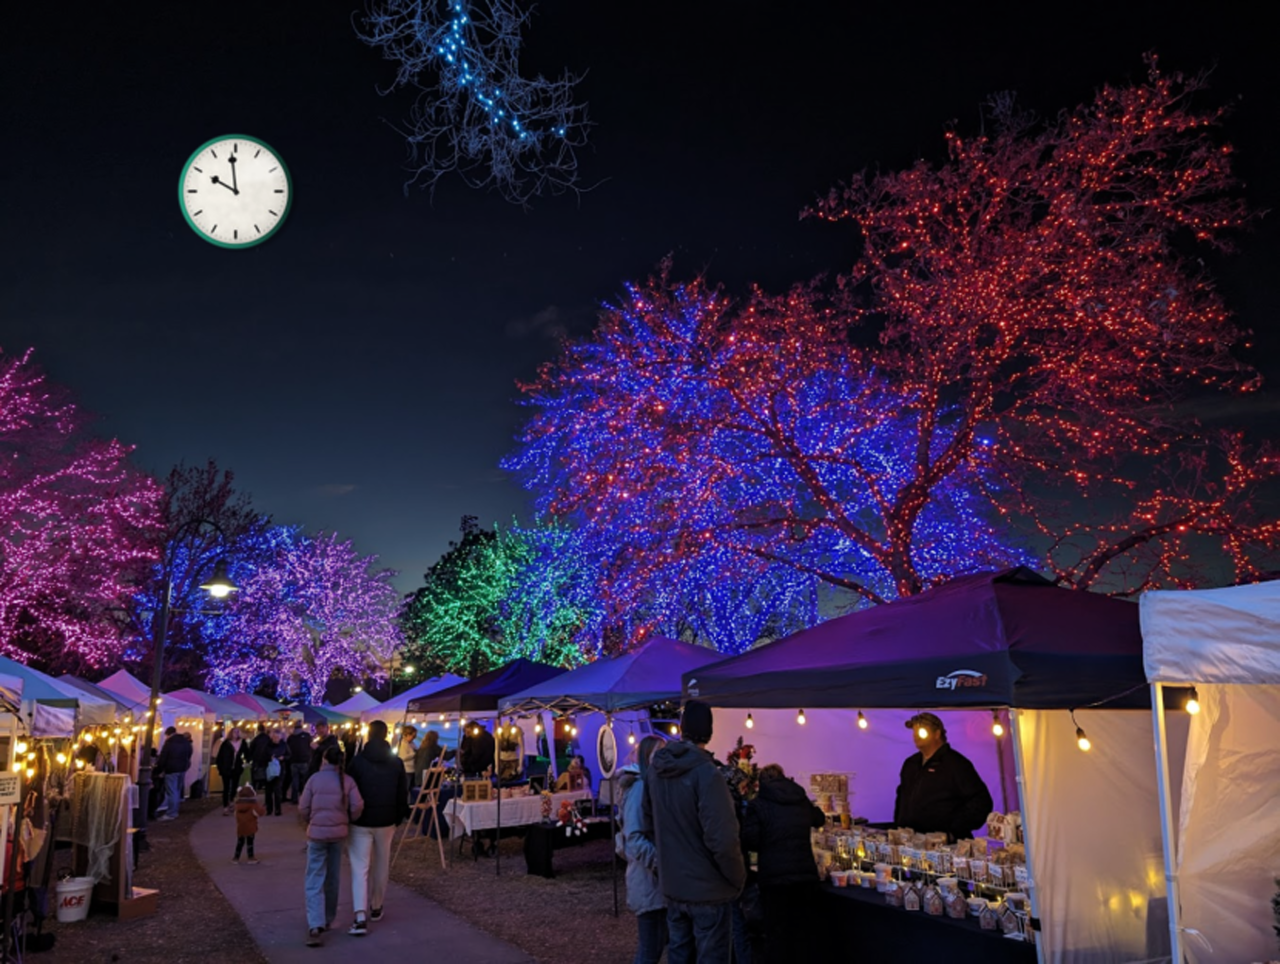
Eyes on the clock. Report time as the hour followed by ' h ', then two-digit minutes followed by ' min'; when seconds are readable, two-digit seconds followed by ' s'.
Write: 9 h 59 min
